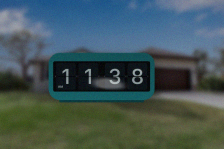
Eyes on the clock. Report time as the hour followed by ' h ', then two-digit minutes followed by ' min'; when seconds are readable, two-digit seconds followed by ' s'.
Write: 11 h 38 min
